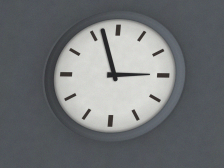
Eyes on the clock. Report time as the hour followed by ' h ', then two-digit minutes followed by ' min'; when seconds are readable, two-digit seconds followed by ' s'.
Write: 2 h 57 min
